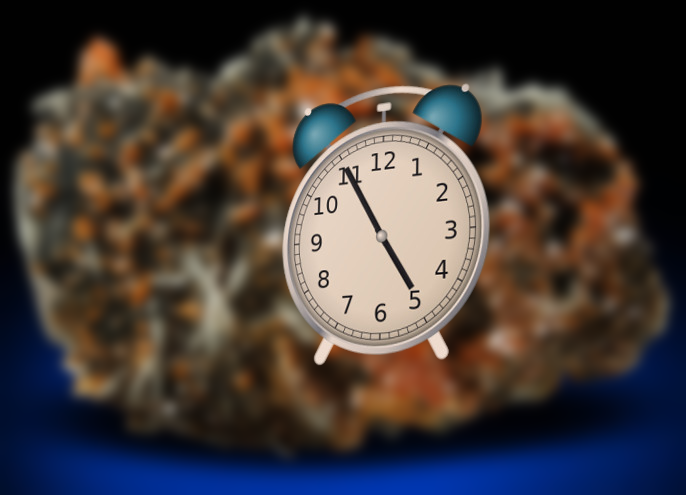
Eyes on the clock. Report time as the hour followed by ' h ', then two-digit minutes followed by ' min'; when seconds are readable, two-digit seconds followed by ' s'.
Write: 4 h 55 min
